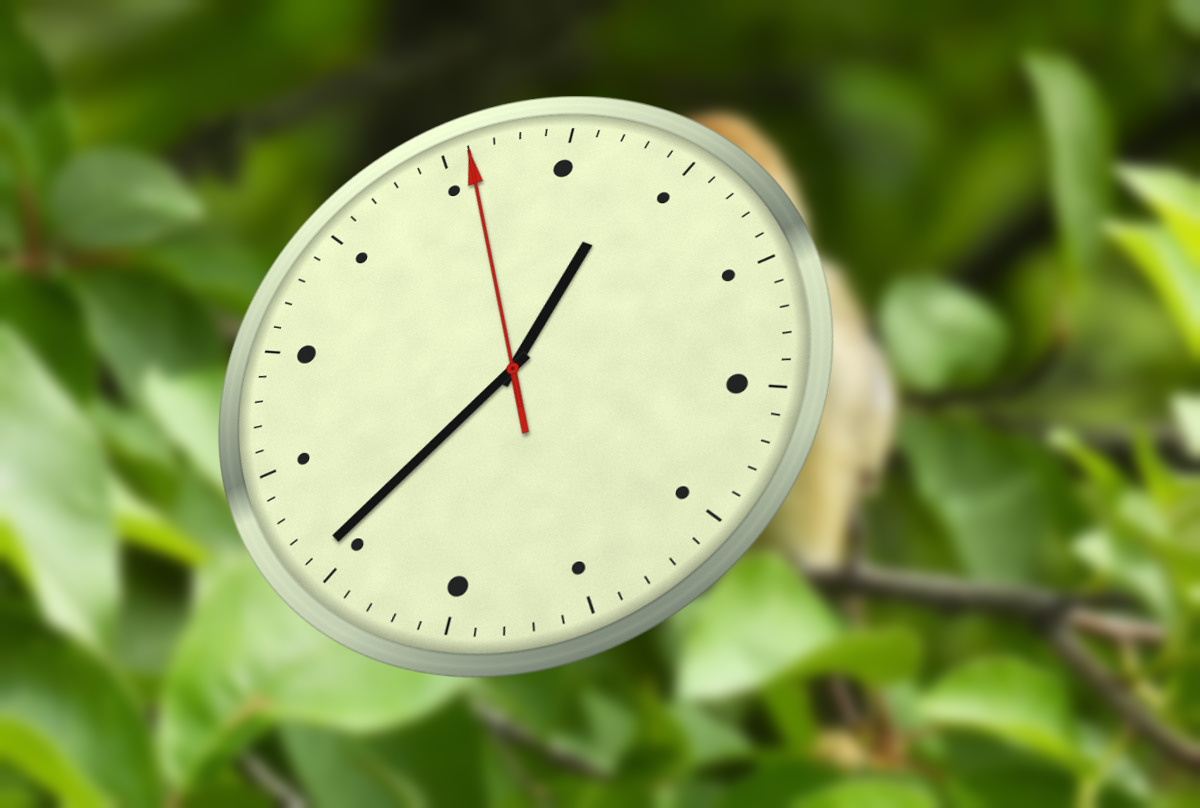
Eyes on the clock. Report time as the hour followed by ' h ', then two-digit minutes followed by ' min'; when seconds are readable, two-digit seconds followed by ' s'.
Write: 12 h 35 min 56 s
